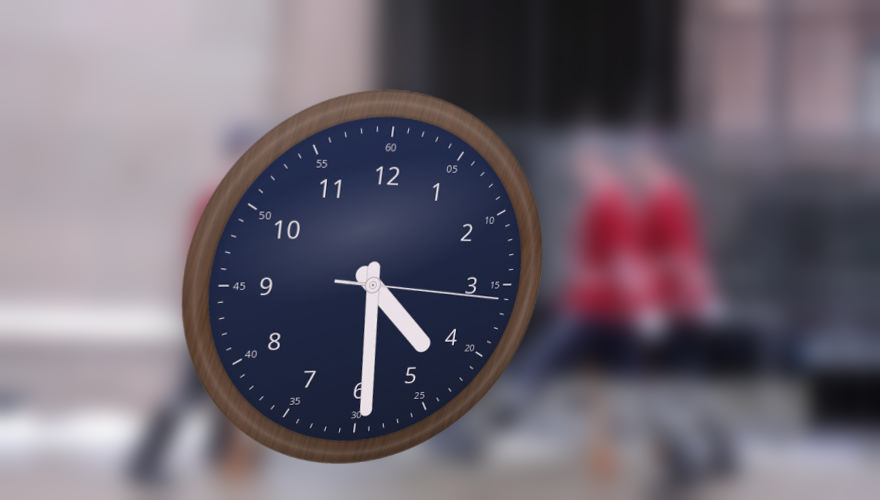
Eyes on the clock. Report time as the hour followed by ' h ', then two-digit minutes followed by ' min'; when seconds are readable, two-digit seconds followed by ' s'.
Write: 4 h 29 min 16 s
